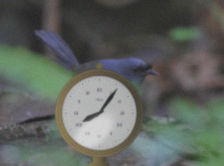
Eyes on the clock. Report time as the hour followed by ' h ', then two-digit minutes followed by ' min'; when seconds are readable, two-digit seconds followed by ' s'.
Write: 8 h 06 min
